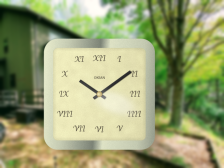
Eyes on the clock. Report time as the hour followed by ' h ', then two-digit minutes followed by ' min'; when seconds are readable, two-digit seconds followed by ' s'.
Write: 10 h 09 min
